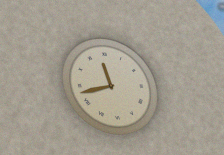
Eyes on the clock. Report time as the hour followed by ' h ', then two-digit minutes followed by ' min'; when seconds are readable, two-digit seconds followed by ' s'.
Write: 11 h 43 min
